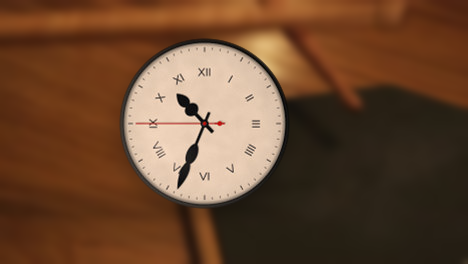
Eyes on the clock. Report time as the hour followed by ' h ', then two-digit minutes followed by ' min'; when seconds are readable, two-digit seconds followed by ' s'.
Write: 10 h 33 min 45 s
